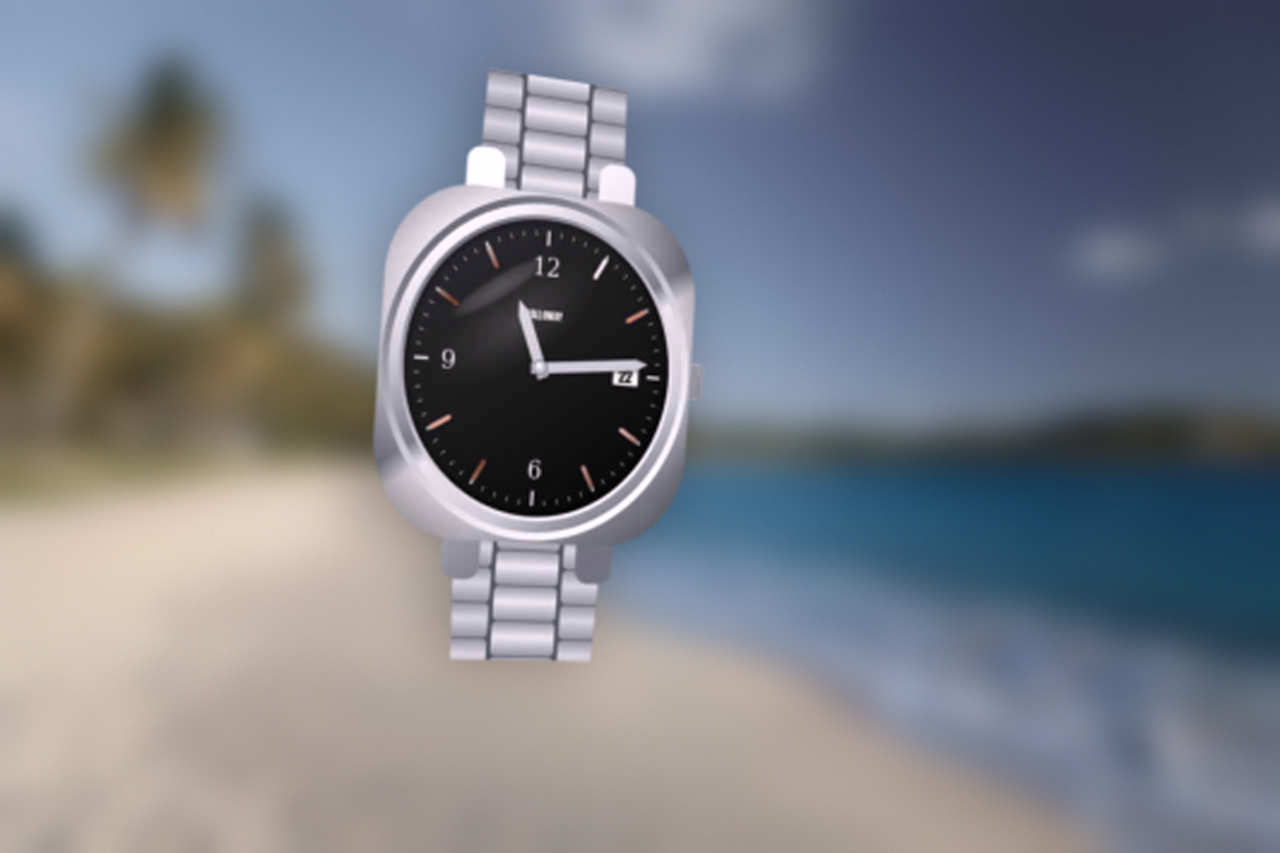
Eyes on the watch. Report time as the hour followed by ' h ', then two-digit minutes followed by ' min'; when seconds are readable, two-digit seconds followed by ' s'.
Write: 11 h 14 min
